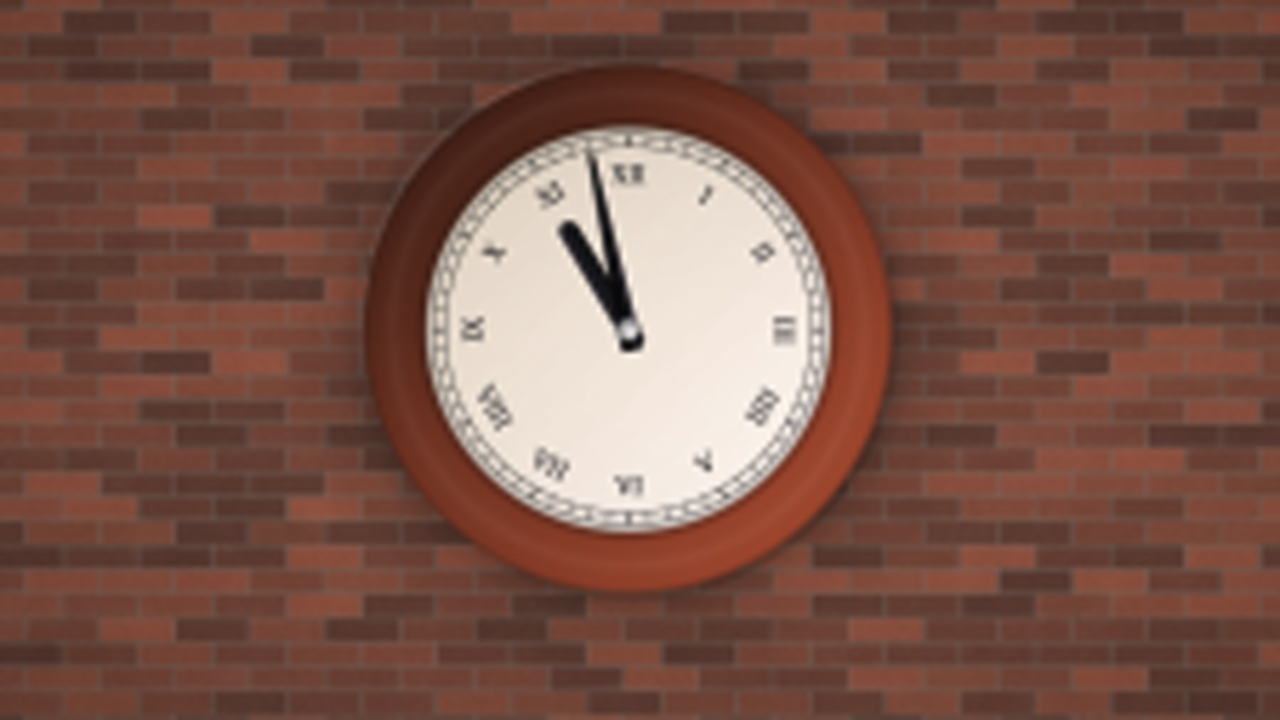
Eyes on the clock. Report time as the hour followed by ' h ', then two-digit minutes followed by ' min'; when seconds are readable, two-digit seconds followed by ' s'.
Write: 10 h 58 min
